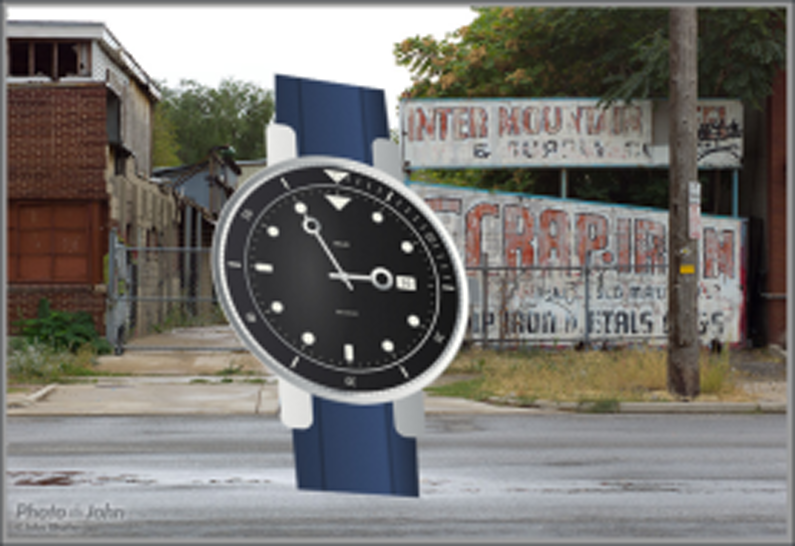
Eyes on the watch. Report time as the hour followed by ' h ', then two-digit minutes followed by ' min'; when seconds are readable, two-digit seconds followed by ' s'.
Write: 2 h 55 min
